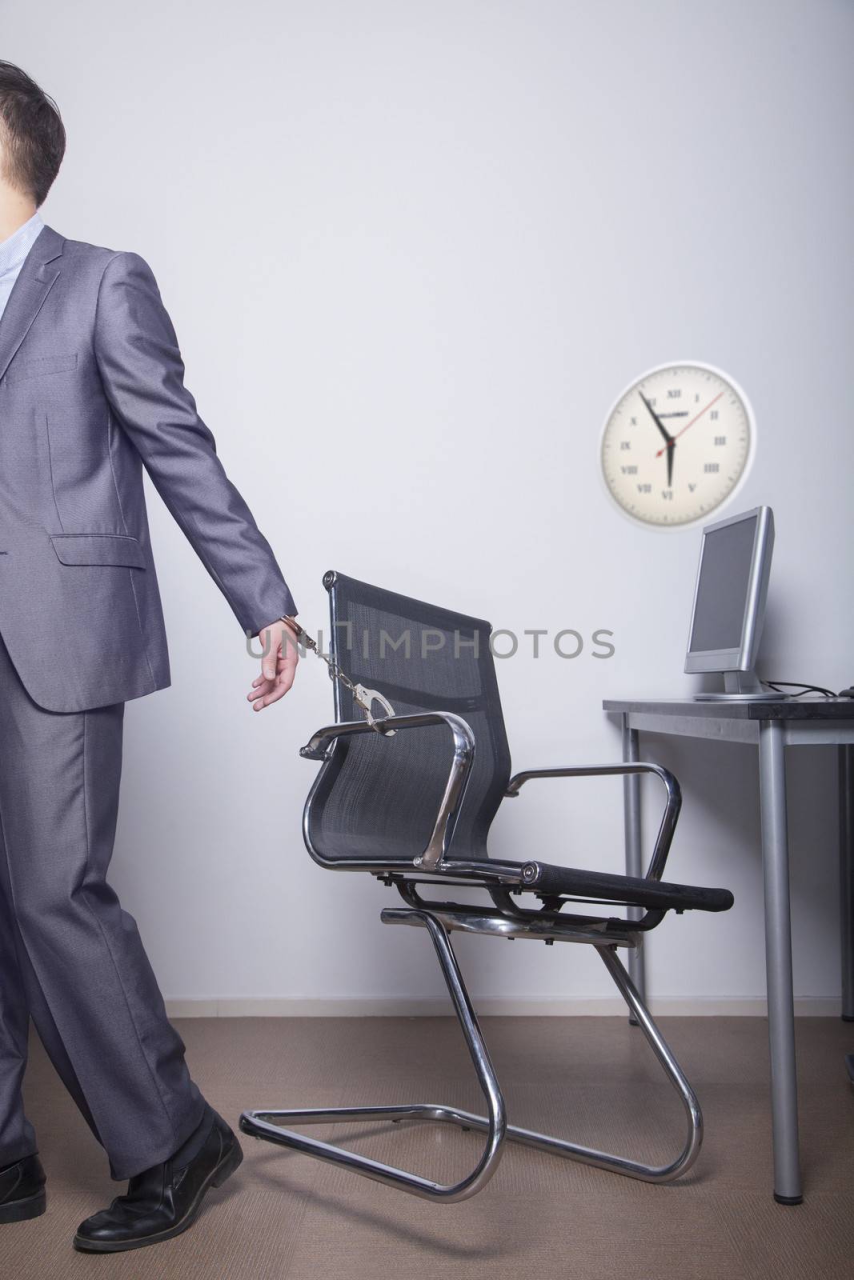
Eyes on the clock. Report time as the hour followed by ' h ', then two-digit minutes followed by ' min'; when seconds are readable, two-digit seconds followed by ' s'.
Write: 5 h 54 min 08 s
